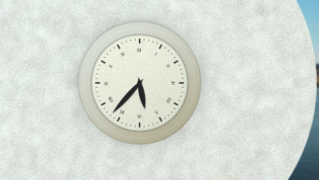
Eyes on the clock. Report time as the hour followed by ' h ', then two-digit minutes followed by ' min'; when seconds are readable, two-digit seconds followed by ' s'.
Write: 5 h 37 min
